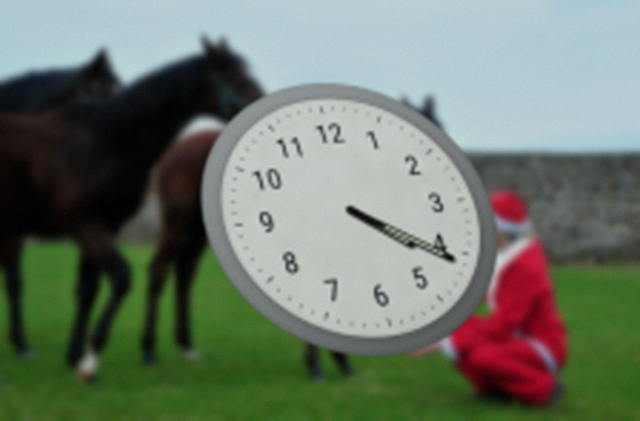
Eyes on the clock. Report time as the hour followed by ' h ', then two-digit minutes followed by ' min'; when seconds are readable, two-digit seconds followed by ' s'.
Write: 4 h 21 min
